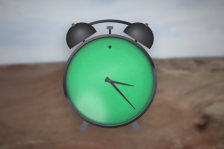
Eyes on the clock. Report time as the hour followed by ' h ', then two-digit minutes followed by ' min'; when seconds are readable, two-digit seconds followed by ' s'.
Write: 3 h 23 min
